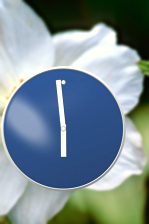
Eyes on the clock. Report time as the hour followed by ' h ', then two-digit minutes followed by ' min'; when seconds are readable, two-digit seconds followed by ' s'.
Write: 5 h 59 min
